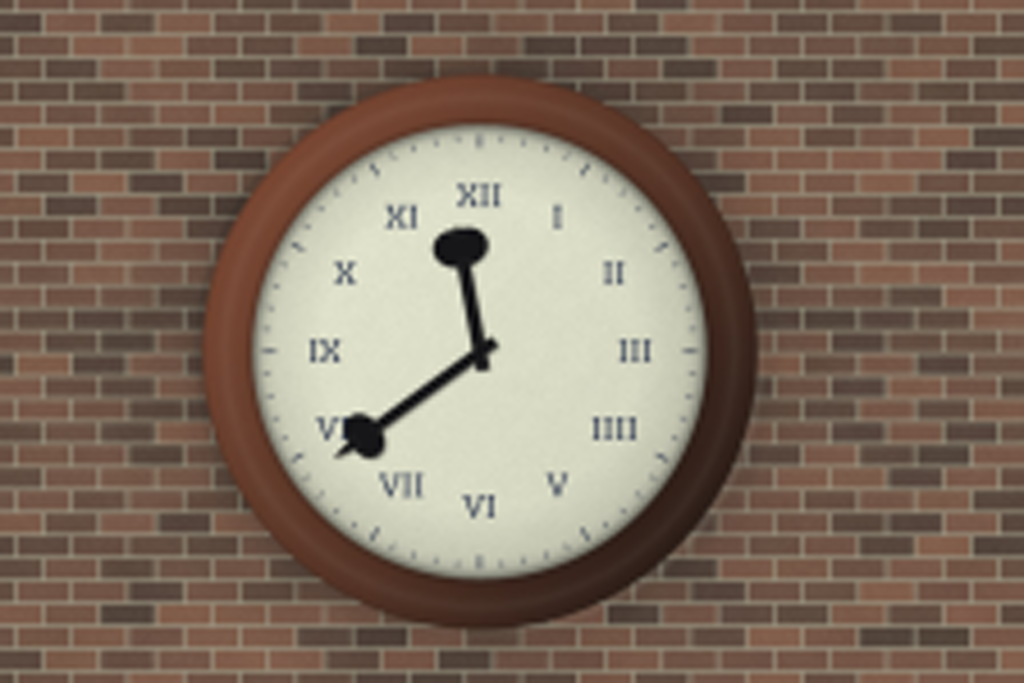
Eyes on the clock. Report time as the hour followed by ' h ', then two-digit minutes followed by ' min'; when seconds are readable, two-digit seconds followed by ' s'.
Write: 11 h 39 min
